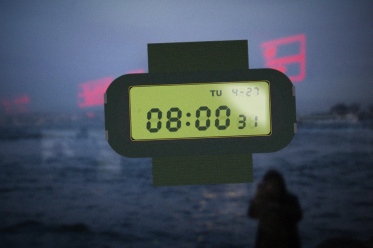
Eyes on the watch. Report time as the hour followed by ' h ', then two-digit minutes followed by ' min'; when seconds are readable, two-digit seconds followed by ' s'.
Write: 8 h 00 min 31 s
